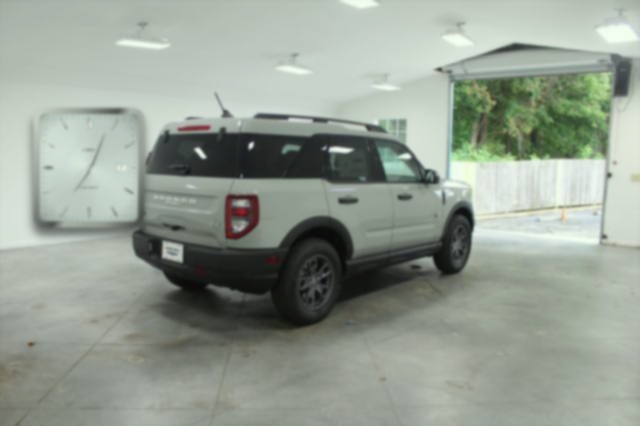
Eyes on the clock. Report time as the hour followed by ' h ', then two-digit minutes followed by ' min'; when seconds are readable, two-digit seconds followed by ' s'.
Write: 7 h 04 min
